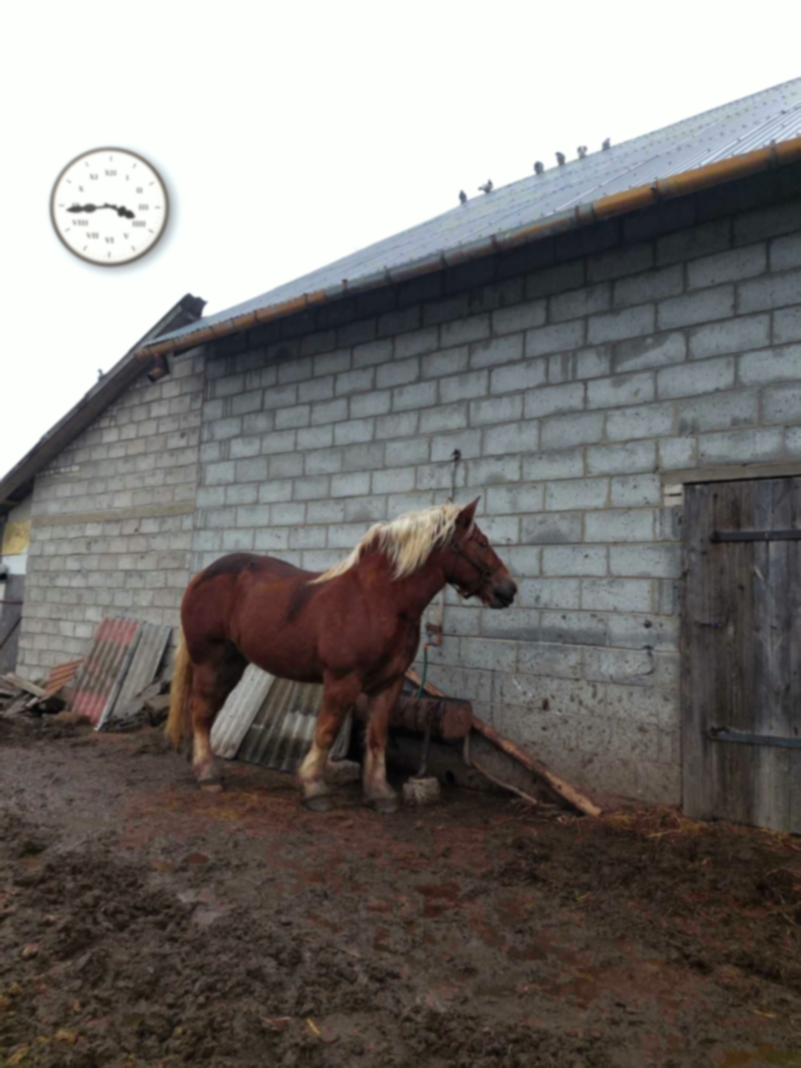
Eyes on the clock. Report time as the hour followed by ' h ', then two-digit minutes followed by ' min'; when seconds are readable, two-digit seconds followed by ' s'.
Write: 3 h 44 min
